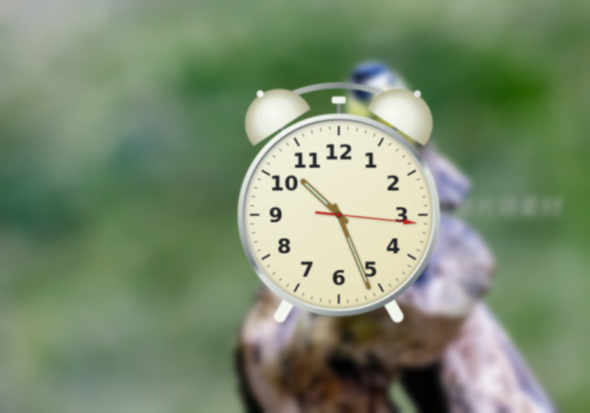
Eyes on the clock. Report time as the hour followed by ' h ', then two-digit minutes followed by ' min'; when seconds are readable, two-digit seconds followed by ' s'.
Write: 10 h 26 min 16 s
